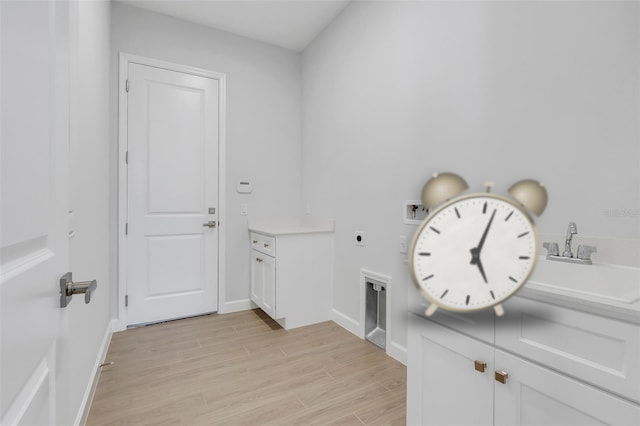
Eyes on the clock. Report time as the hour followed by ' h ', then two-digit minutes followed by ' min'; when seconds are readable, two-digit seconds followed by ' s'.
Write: 5 h 02 min
